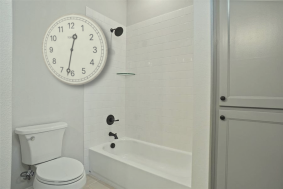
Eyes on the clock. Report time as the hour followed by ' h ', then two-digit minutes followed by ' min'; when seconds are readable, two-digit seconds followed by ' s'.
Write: 12 h 32 min
